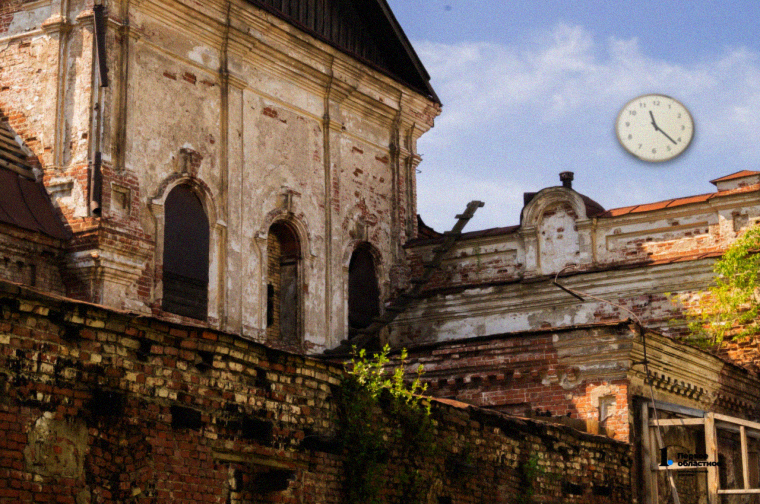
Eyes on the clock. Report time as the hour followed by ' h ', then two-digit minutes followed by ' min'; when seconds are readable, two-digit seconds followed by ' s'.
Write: 11 h 22 min
